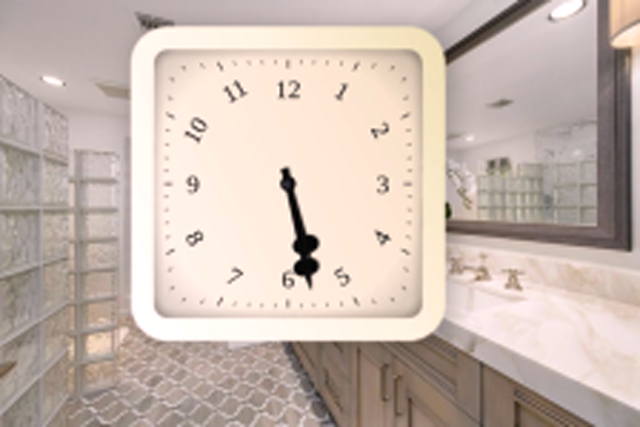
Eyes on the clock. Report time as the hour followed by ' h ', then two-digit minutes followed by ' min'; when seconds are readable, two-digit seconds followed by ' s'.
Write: 5 h 28 min
